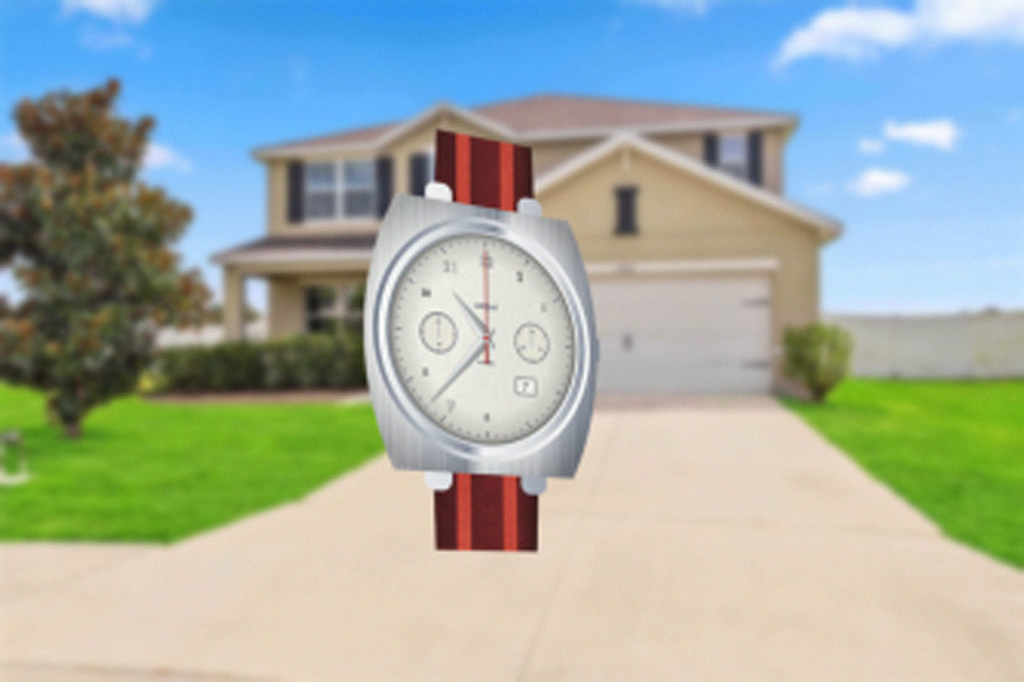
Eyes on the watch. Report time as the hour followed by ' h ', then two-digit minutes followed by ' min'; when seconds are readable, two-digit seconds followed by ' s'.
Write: 10 h 37 min
